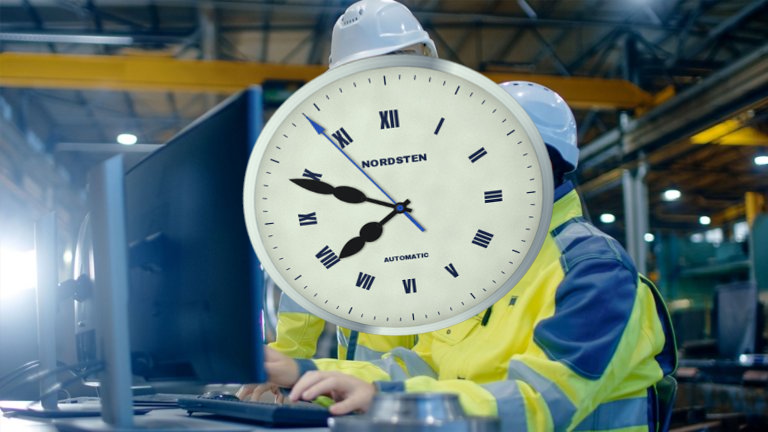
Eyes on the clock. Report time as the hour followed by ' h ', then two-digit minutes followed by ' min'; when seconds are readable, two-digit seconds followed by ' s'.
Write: 7 h 48 min 54 s
